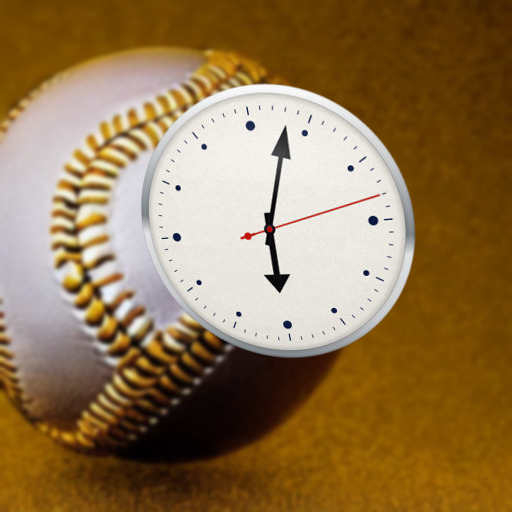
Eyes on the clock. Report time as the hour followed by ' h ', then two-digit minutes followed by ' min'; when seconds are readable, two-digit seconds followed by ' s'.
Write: 6 h 03 min 13 s
